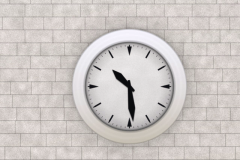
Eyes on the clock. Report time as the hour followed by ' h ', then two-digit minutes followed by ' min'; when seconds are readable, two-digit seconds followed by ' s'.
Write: 10 h 29 min
